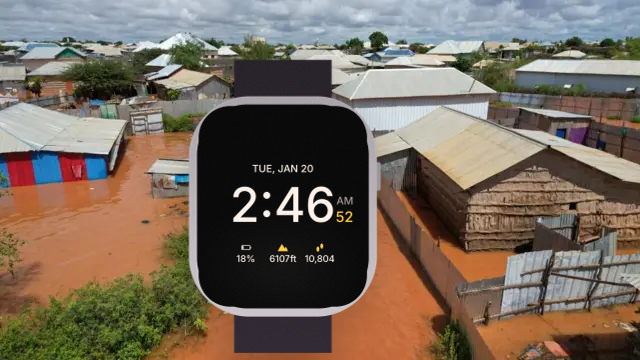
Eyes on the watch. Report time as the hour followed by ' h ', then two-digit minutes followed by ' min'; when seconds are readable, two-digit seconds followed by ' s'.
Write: 2 h 46 min 52 s
